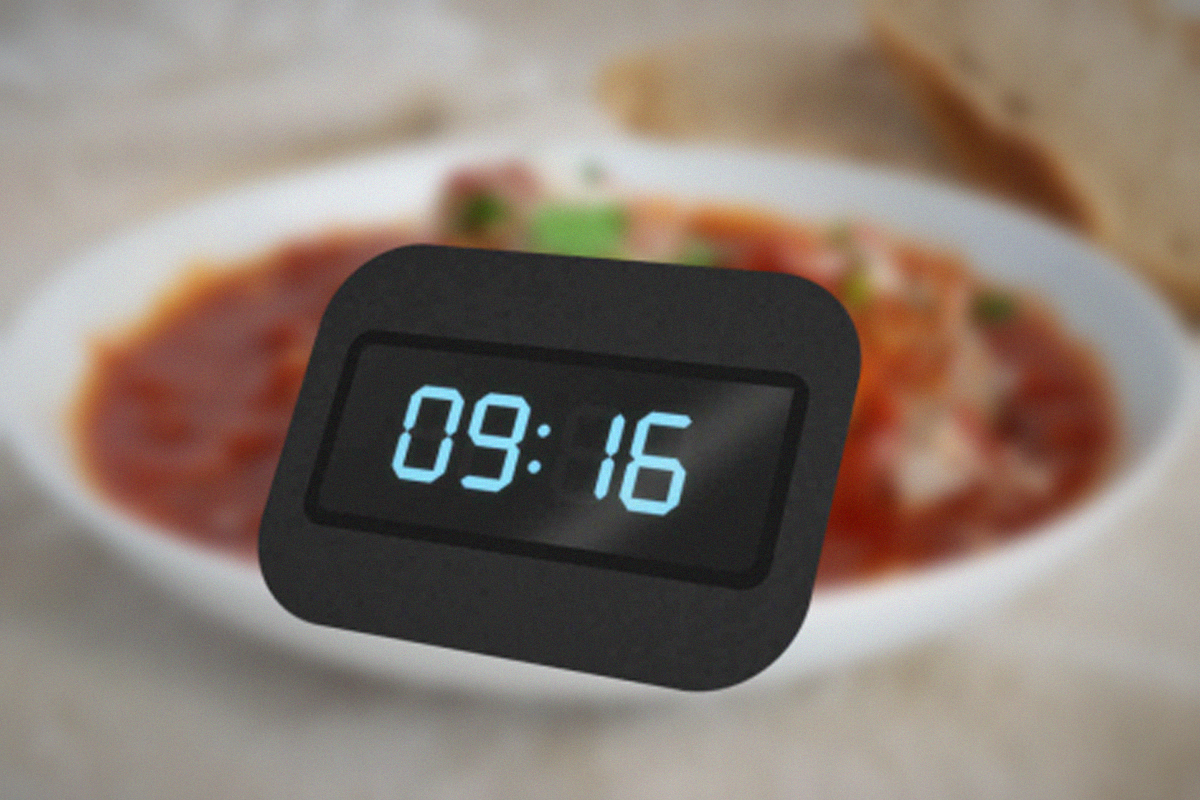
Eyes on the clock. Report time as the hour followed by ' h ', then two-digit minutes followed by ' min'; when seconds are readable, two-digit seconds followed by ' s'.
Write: 9 h 16 min
